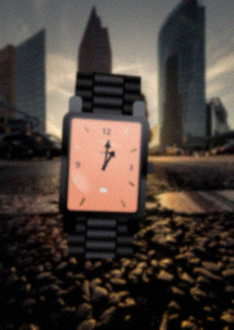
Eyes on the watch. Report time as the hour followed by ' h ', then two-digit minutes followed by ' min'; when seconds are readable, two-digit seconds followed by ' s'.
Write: 1 h 01 min
